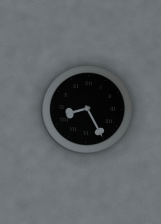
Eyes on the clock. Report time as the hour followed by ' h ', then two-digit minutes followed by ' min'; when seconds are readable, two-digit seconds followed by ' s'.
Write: 8 h 25 min
